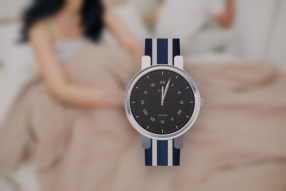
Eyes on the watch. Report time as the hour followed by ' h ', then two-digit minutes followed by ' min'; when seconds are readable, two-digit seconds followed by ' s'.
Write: 12 h 03 min
